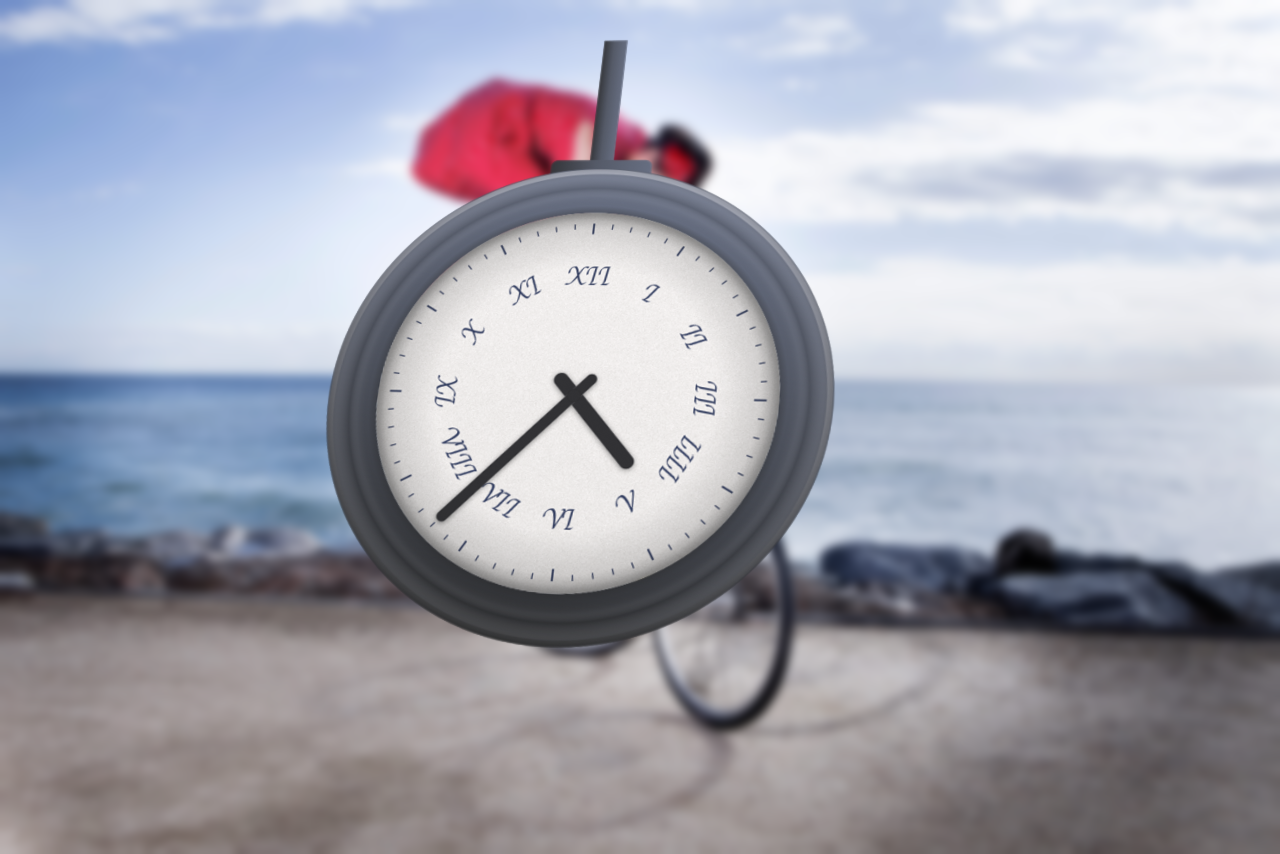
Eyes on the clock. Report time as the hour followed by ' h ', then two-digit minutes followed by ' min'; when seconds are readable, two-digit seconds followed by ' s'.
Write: 4 h 37 min
